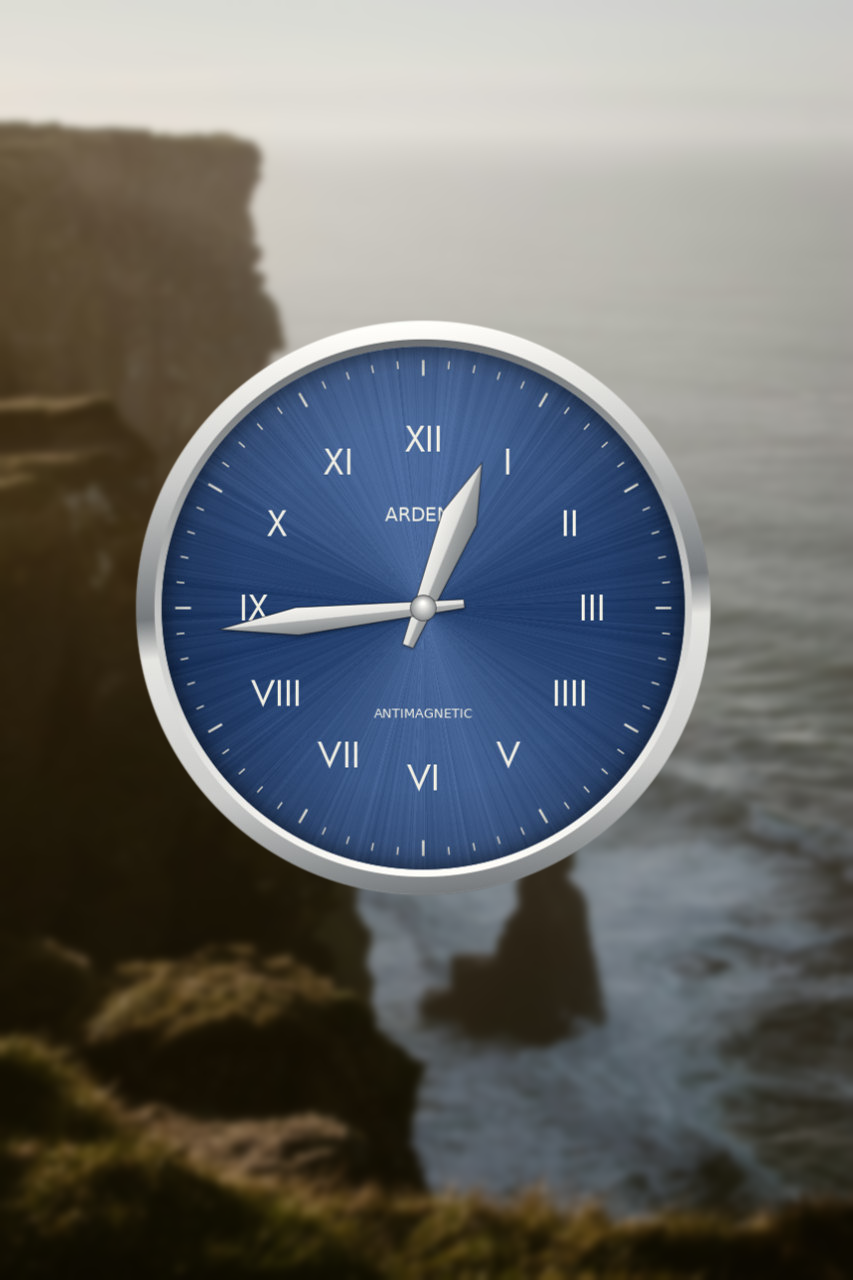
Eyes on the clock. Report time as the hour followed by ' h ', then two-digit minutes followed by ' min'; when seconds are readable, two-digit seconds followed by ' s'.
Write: 12 h 44 min
